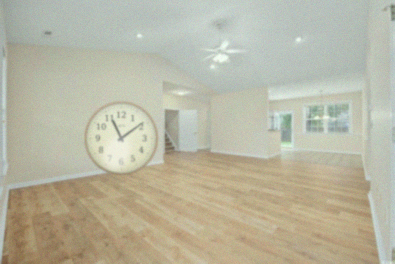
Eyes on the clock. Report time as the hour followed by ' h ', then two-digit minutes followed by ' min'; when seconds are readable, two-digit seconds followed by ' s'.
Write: 11 h 09 min
